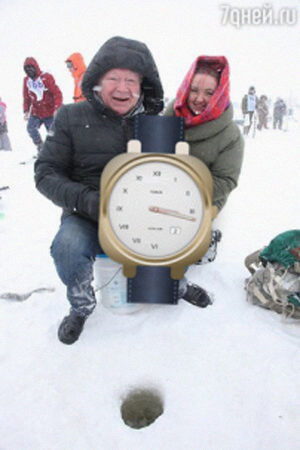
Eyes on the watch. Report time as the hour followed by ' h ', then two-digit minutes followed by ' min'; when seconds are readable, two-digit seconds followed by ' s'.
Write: 3 h 17 min
